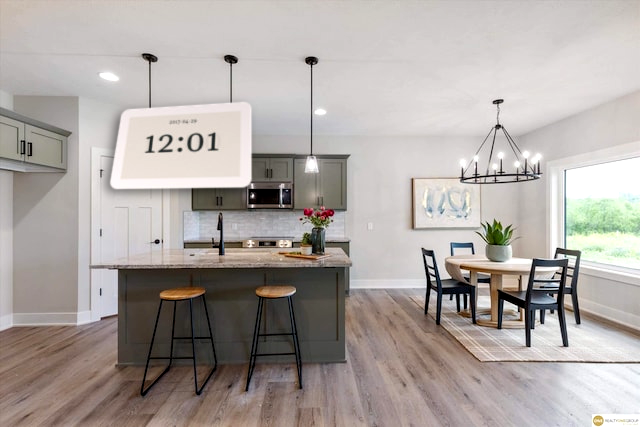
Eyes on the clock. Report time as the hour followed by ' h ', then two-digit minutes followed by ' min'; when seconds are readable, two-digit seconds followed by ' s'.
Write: 12 h 01 min
